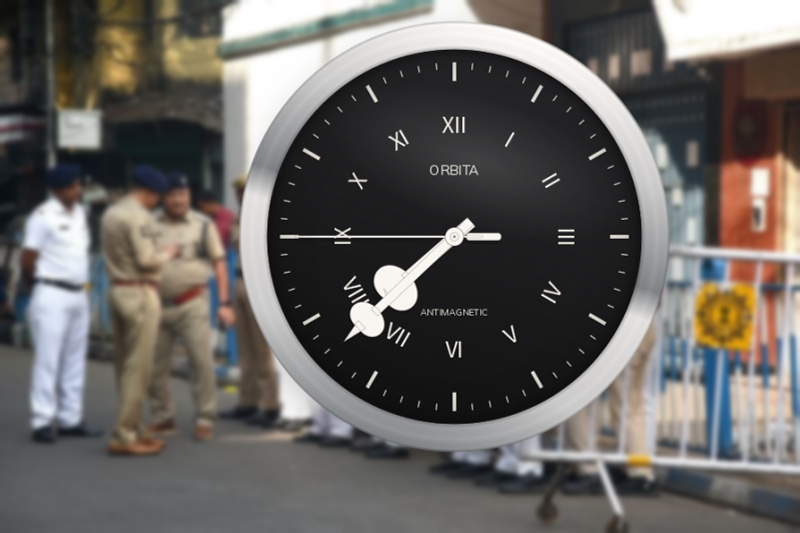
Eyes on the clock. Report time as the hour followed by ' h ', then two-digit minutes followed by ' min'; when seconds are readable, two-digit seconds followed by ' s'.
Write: 7 h 37 min 45 s
